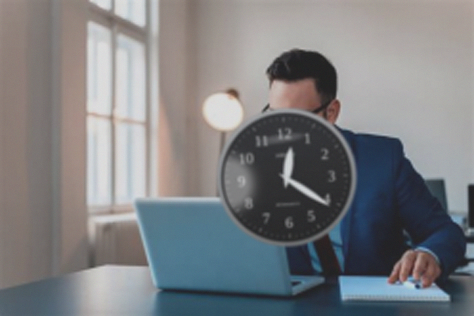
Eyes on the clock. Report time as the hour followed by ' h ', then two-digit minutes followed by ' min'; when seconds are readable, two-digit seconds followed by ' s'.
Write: 12 h 21 min
